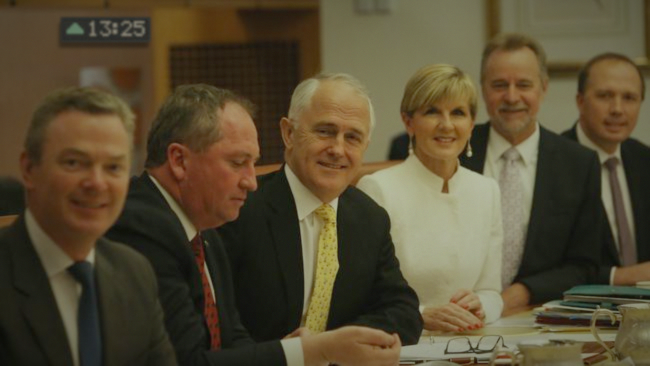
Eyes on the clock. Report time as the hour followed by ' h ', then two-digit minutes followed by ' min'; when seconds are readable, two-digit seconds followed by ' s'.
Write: 13 h 25 min
